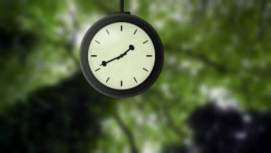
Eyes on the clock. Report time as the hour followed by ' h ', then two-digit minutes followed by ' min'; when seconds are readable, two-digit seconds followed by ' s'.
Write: 1 h 41 min
